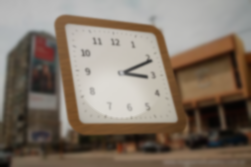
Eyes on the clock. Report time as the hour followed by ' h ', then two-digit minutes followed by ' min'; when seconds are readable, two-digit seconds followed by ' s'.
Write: 3 h 11 min
